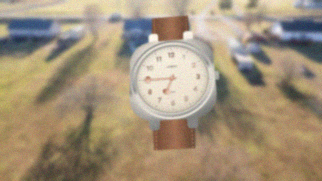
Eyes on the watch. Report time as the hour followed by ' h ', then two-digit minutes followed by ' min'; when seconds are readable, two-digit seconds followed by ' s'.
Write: 6 h 45 min
